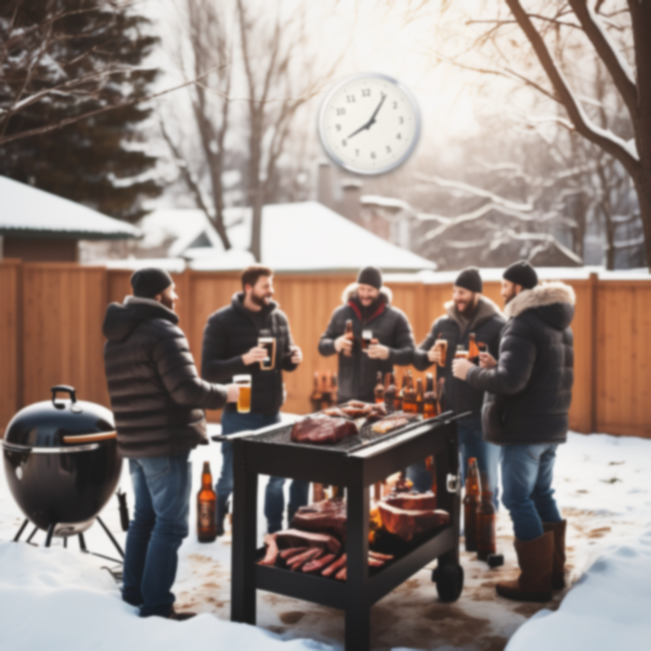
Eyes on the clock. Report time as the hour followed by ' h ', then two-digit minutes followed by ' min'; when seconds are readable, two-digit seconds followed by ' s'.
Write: 8 h 06 min
